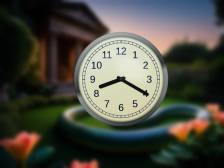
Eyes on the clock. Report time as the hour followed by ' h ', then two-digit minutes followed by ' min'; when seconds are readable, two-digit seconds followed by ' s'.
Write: 8 h 20 min
